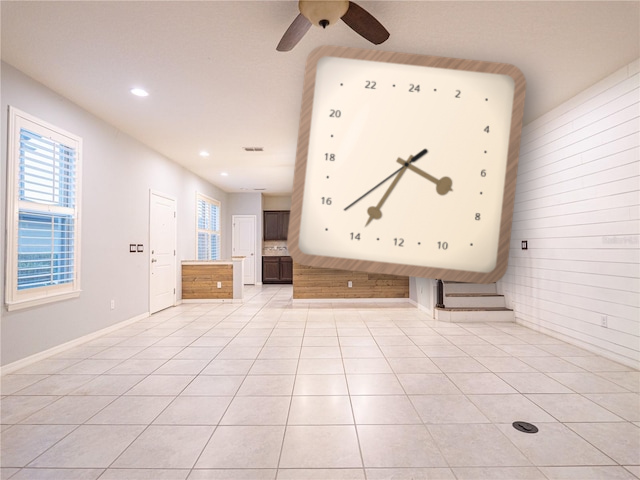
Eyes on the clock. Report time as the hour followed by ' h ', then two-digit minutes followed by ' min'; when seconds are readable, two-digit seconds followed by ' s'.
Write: 7 h 34 min 38 s
